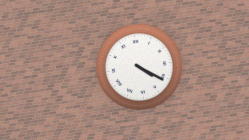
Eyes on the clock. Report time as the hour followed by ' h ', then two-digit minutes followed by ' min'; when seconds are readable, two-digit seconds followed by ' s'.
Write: 4 h 21 min
